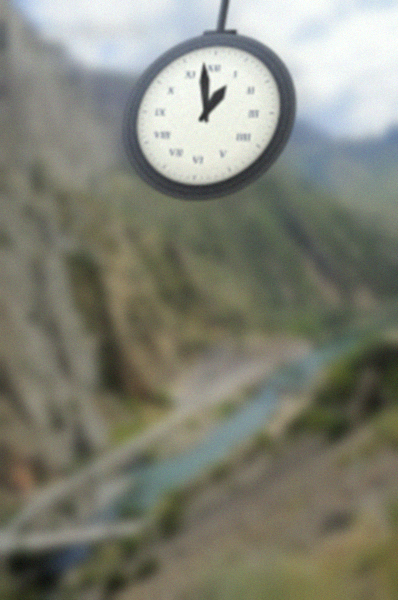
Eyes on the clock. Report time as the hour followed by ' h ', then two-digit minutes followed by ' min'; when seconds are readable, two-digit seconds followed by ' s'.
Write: 12 h 58 min
